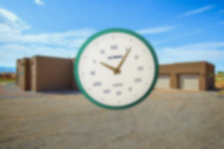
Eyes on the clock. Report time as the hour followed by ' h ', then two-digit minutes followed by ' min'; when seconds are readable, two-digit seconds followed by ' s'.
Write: 10 h 06 min
